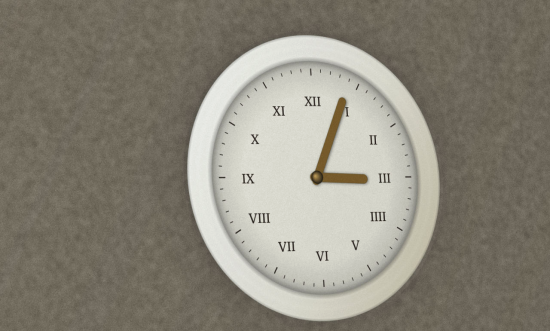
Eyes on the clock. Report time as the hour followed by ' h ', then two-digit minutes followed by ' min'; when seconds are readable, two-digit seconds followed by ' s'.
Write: 3 h 04 min
